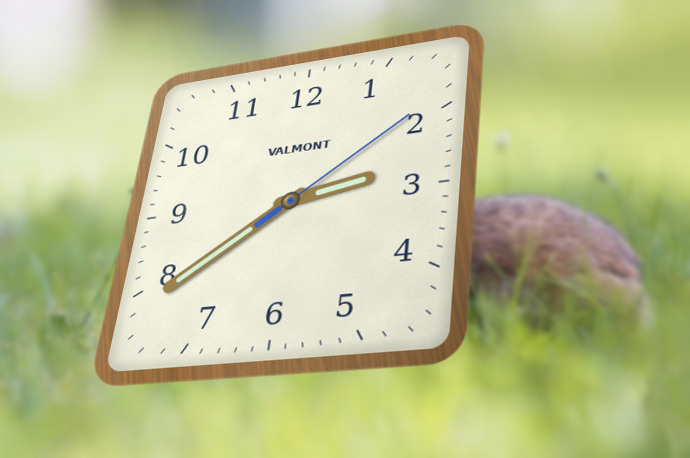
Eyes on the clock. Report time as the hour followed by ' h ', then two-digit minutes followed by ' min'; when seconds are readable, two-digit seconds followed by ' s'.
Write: 2 h 39 min 09 s
